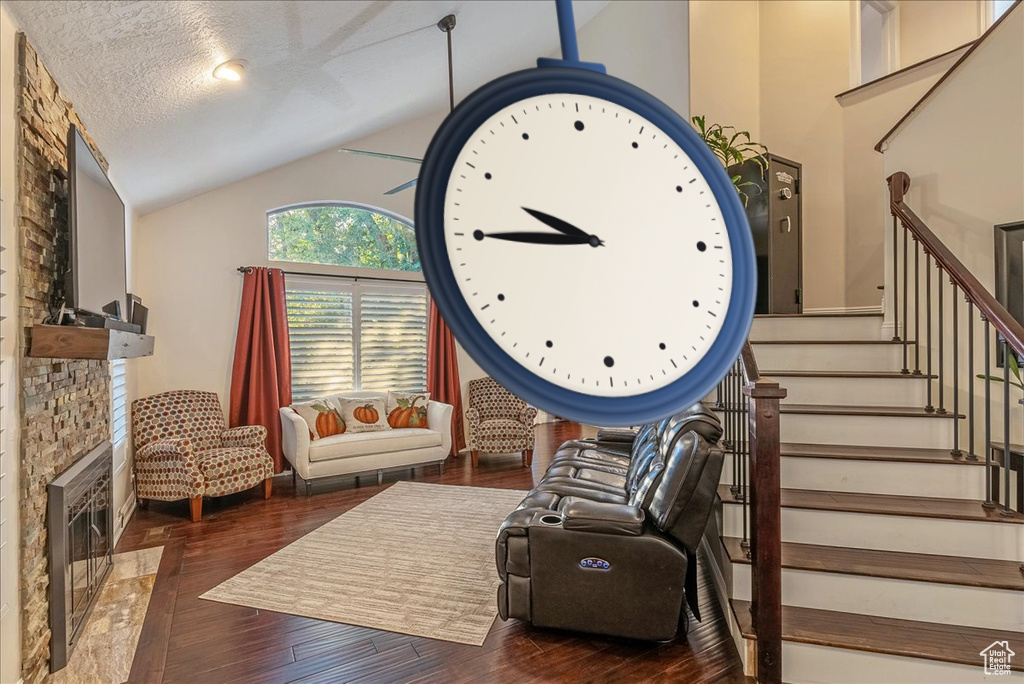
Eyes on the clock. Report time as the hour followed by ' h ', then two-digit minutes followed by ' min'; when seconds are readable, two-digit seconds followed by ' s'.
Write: 9 h 45 min
